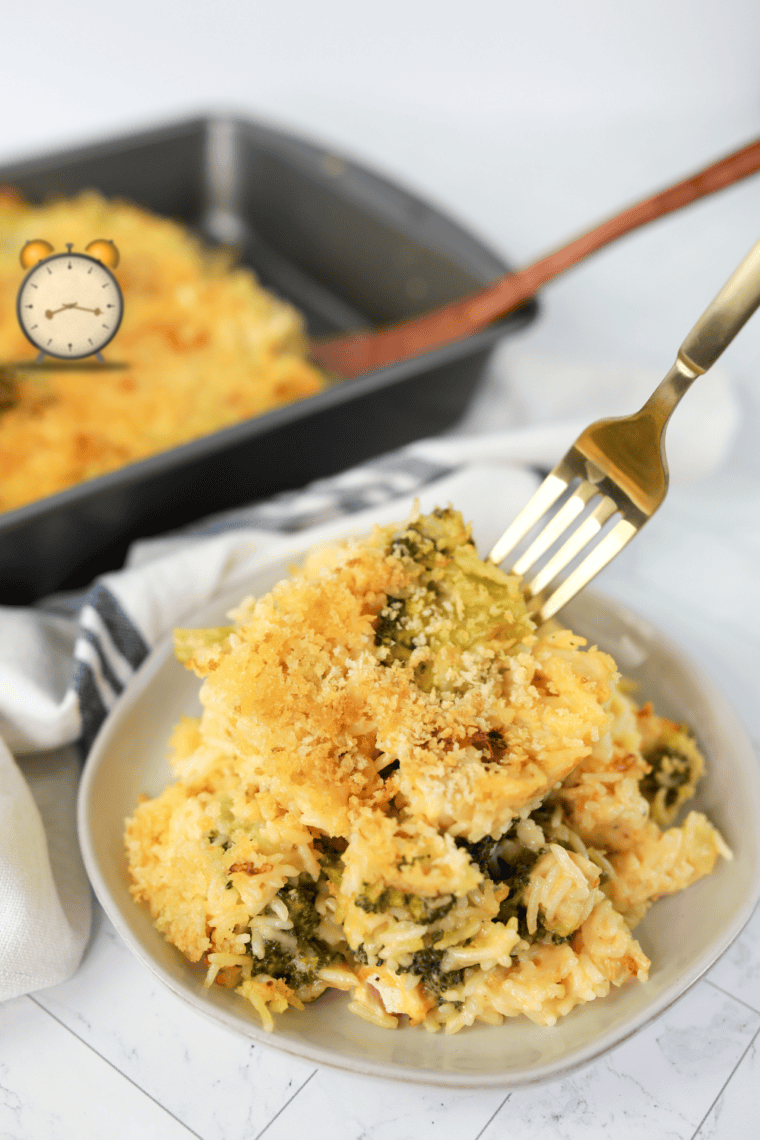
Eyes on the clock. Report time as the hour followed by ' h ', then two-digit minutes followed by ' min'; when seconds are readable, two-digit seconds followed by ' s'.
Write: 8 h 17 min
